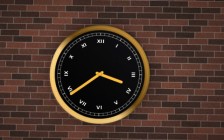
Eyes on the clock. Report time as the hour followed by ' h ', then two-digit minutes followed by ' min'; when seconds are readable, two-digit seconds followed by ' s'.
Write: 3 h 39 min
